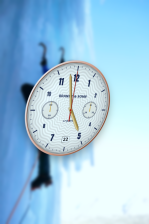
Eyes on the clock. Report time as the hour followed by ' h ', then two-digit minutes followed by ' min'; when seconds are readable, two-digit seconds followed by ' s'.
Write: 4 h 58 min
